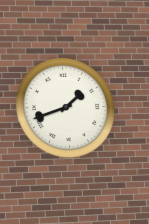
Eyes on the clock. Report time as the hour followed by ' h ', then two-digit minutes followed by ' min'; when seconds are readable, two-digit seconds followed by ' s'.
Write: 1 h 42 min
